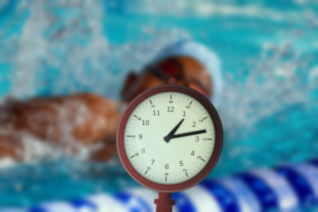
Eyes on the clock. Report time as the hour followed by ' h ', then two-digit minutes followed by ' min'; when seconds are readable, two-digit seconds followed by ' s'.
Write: 1 h 13 min
